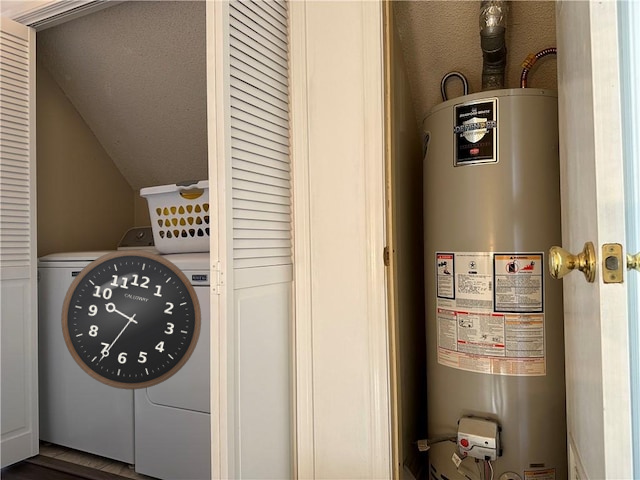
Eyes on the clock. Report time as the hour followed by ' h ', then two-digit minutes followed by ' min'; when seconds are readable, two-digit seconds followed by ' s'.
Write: 9 h 34 min
